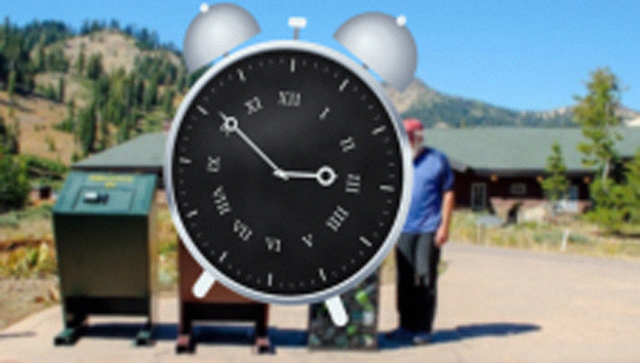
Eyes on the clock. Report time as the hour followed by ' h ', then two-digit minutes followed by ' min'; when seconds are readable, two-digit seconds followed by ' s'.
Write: 2 h 51 min
